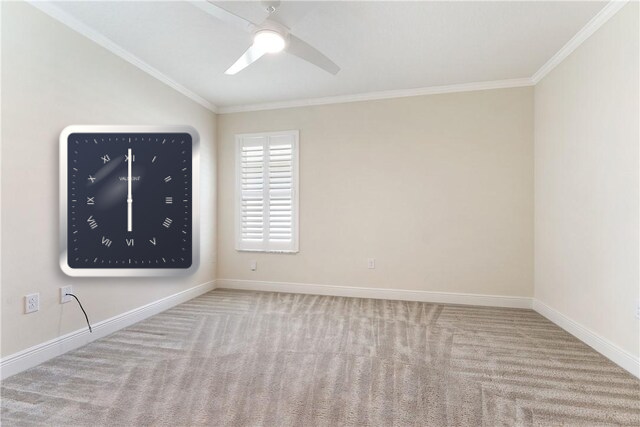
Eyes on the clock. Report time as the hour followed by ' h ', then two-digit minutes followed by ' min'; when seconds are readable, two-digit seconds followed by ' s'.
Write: 6 h 00 min
